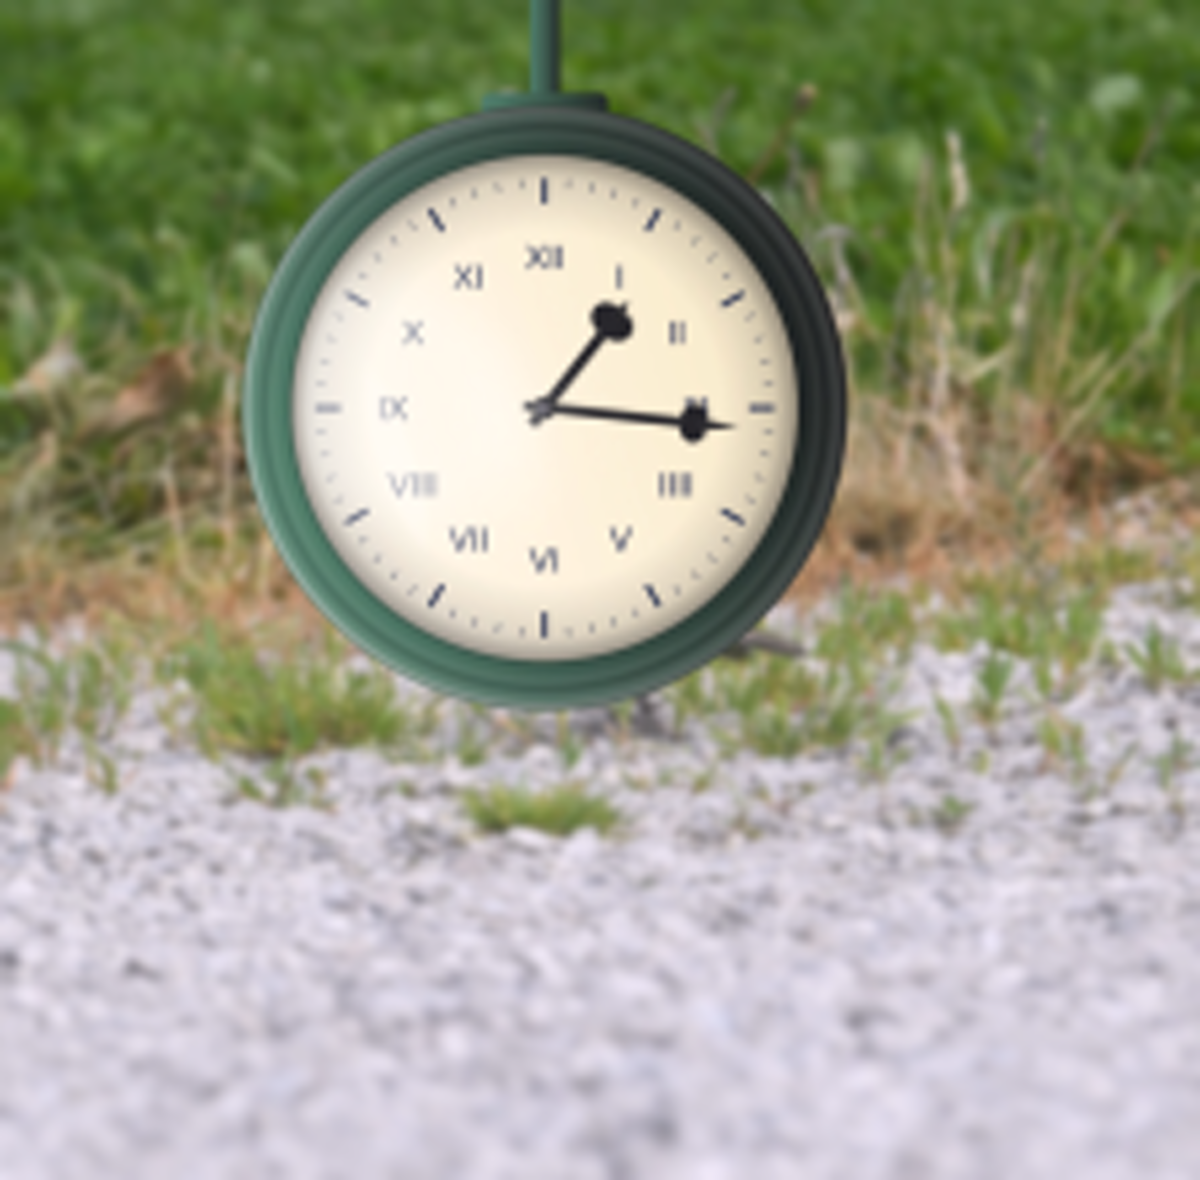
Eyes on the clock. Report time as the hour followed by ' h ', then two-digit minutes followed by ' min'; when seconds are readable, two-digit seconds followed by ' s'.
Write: 1 h 16 min
